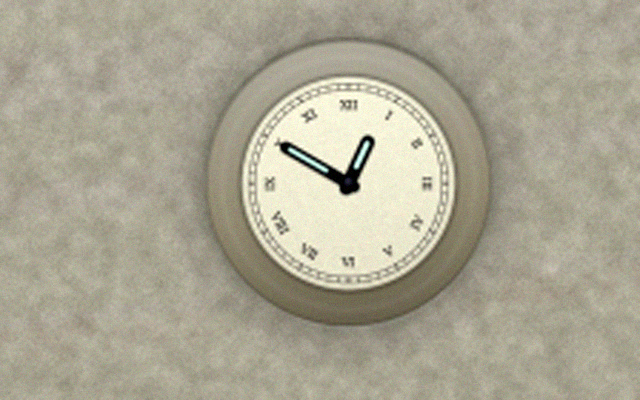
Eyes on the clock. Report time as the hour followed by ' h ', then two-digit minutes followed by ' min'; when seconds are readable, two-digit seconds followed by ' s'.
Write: 12 h 50 min
